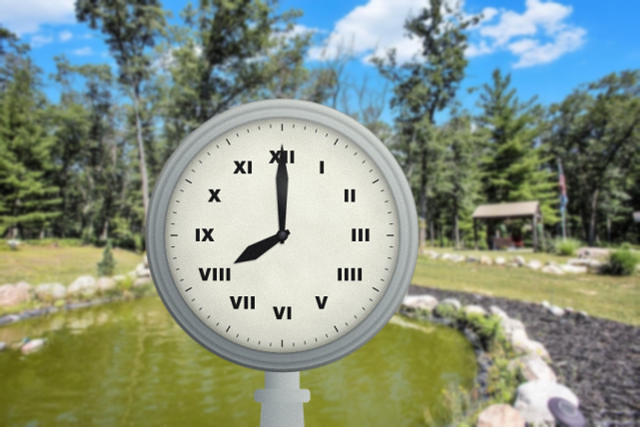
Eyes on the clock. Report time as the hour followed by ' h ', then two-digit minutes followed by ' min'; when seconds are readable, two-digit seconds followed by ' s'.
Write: 8 h 00 min
